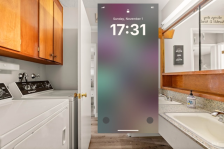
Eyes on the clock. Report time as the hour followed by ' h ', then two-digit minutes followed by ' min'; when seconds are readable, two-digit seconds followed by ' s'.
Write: 17 h 31 min
